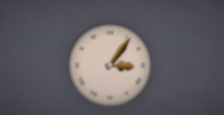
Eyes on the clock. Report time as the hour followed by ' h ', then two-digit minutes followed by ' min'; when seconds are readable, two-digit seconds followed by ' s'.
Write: 3 h 06 min
